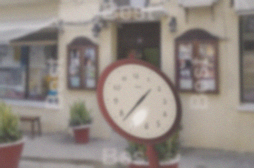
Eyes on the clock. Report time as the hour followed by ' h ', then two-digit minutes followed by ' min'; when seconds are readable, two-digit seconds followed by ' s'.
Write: 1 h 38 min
